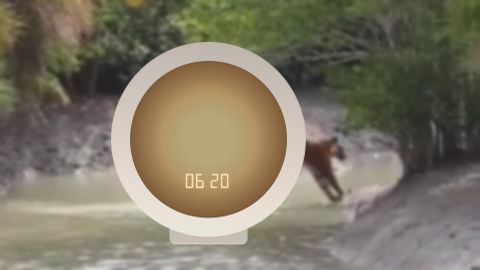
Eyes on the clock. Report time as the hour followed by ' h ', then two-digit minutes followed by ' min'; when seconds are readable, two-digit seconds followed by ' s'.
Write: 6 h 20 min
